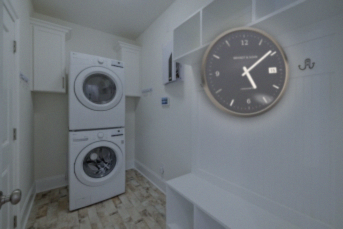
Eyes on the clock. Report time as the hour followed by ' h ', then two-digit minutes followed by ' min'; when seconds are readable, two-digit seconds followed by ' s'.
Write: 5 h 09 min
